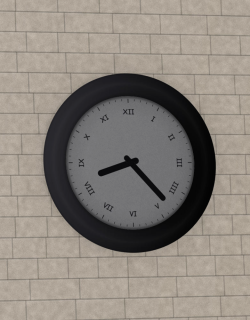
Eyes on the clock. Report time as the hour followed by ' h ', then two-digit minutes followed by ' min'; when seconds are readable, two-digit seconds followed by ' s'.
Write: 8 h 23 min
